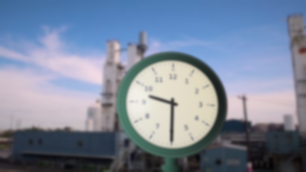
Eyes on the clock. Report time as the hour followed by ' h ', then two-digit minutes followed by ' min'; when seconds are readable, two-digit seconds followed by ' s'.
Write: 9 h 30 min
